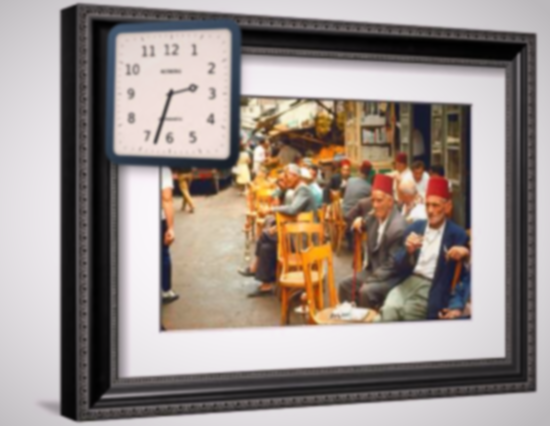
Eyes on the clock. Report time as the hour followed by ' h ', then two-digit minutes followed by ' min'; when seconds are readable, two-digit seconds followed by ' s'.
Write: 2 h 33 min
